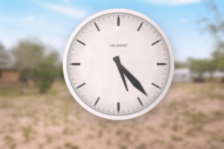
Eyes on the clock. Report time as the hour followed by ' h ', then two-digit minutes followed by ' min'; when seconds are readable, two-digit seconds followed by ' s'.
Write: 5 h 23 min
